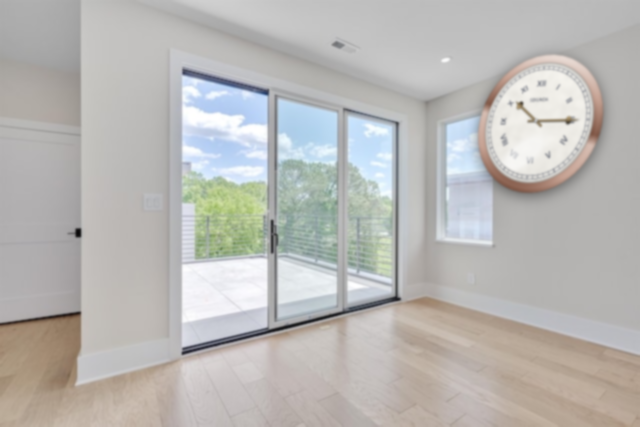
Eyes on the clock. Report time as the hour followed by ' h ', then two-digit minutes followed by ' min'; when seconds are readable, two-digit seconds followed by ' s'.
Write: 10 h 15 min
